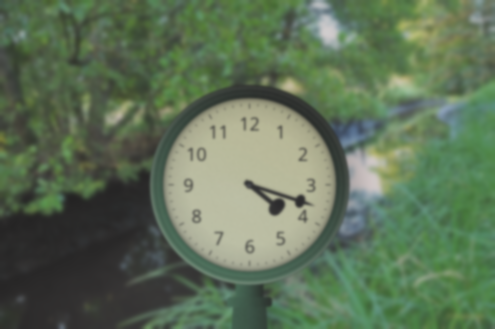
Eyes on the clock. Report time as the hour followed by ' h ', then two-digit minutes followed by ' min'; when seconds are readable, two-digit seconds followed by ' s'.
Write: 4 h 18 min
